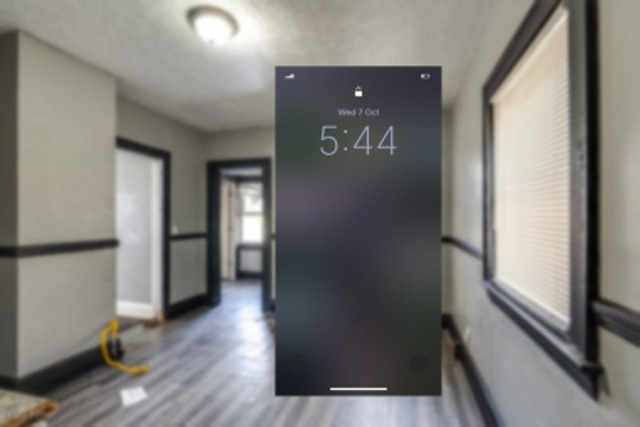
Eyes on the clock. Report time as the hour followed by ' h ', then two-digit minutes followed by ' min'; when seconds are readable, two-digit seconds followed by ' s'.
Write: 5 h 44 min
